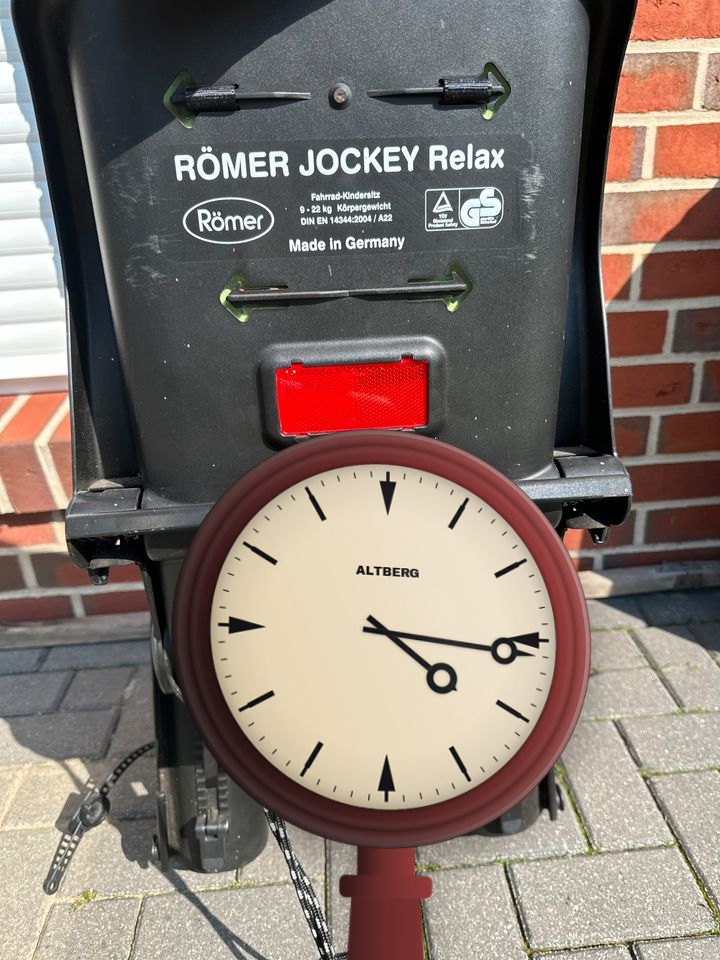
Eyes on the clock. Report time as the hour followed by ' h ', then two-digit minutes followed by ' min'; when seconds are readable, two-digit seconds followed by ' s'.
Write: 4 h 16 min
